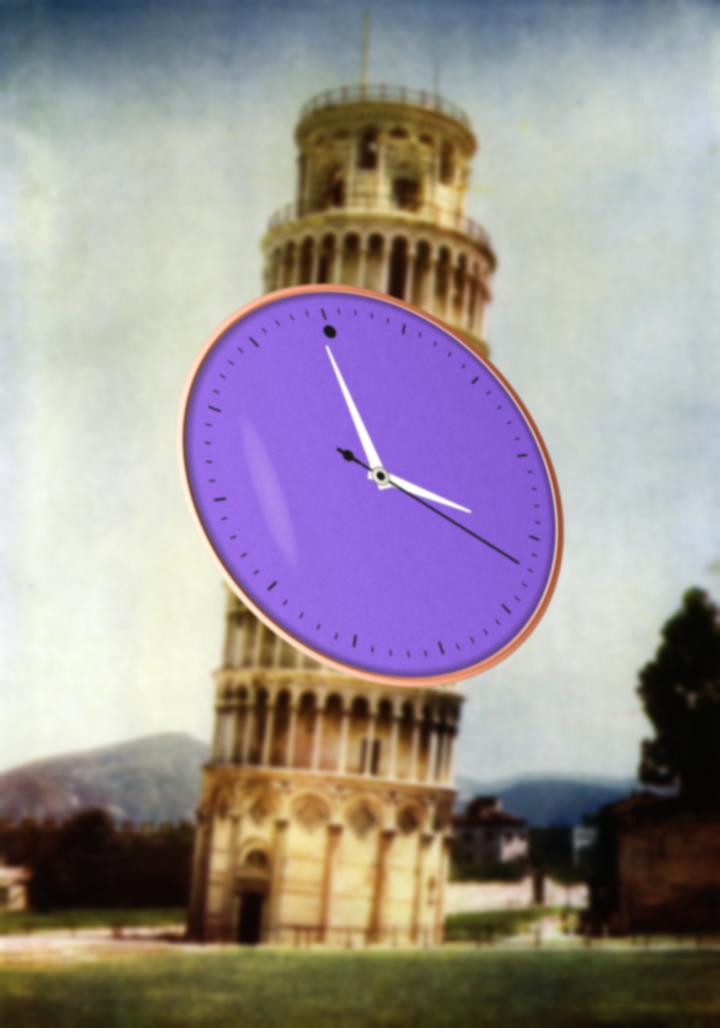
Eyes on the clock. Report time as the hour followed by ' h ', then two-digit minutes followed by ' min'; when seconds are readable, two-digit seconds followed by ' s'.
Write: 3 h 59 min 22 s
